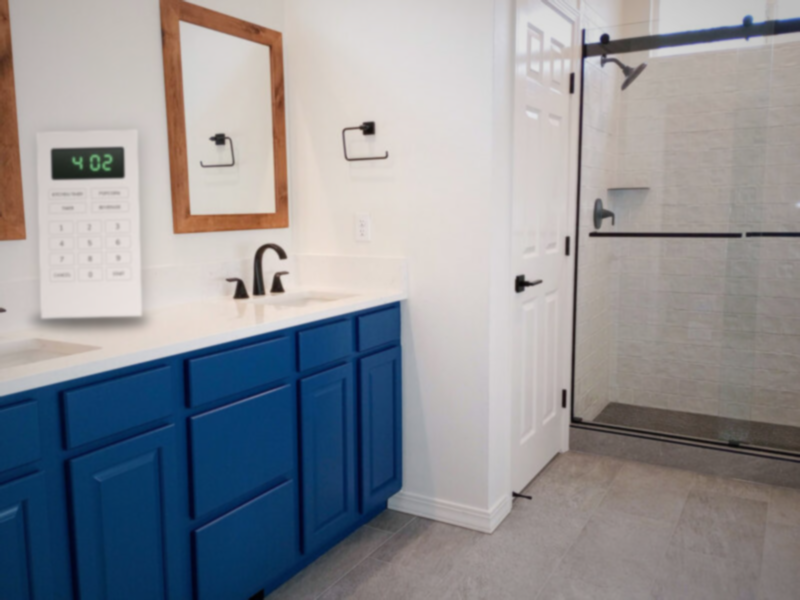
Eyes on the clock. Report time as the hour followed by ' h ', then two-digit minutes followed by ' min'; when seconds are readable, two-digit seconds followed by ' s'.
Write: 4 h 02 min
